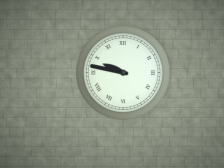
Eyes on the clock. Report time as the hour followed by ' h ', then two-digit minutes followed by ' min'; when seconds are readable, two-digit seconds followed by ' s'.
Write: 9 h 47 min
